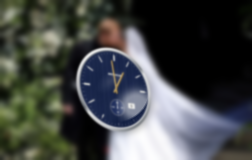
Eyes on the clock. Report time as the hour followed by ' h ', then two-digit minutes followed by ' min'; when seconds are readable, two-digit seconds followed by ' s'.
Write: 12 h 59 min
